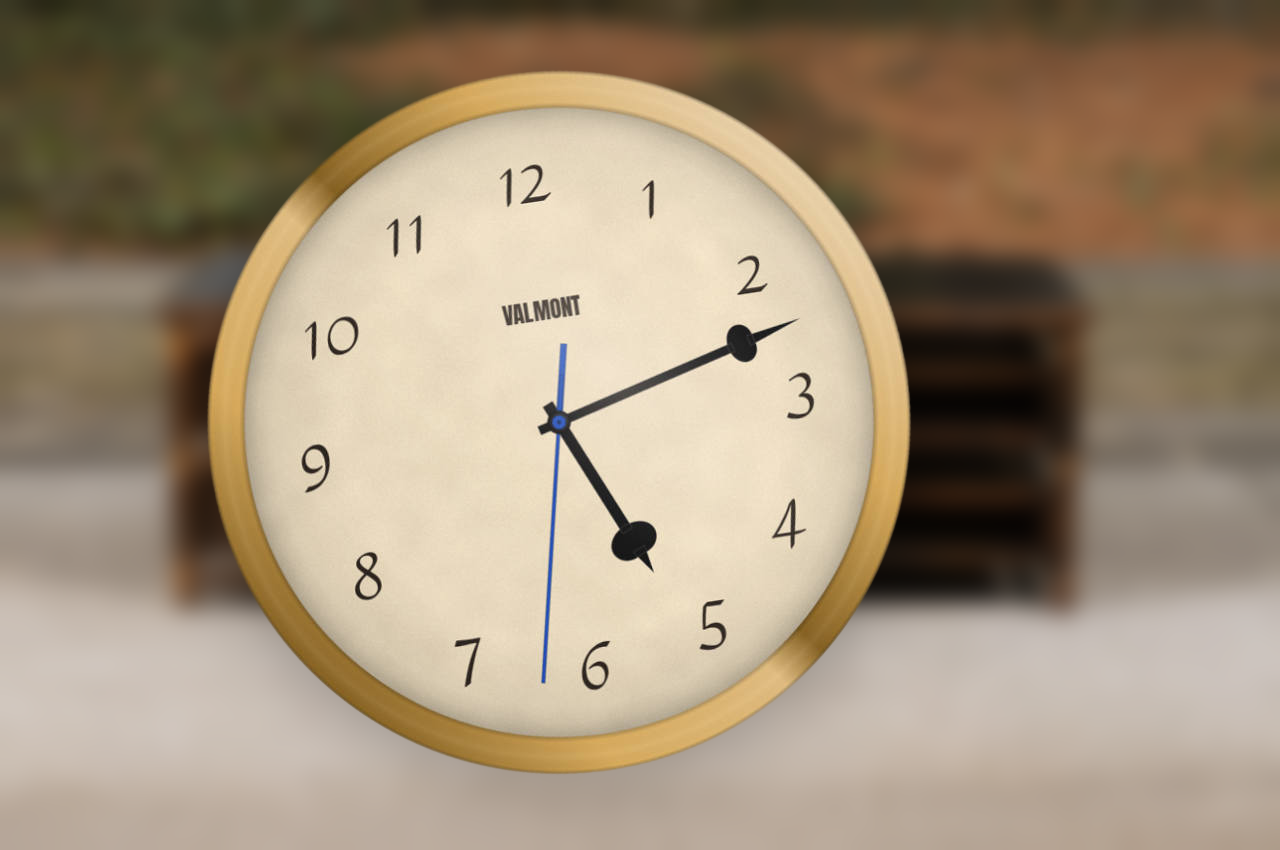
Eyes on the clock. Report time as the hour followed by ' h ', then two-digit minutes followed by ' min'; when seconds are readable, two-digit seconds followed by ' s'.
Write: 5 h 12 min 32 s
